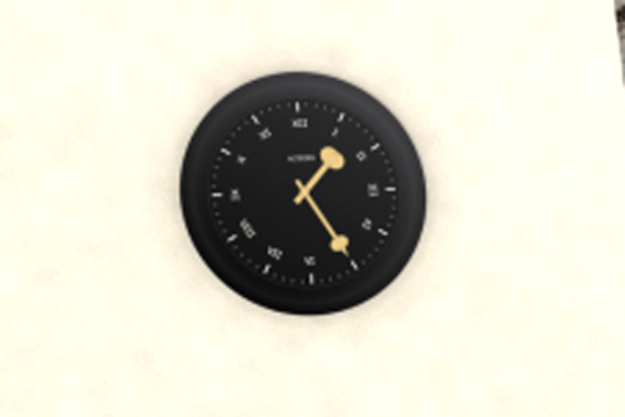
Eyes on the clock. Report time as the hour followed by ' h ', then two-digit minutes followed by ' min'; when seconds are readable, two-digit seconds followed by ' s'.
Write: 1 h 25 min
